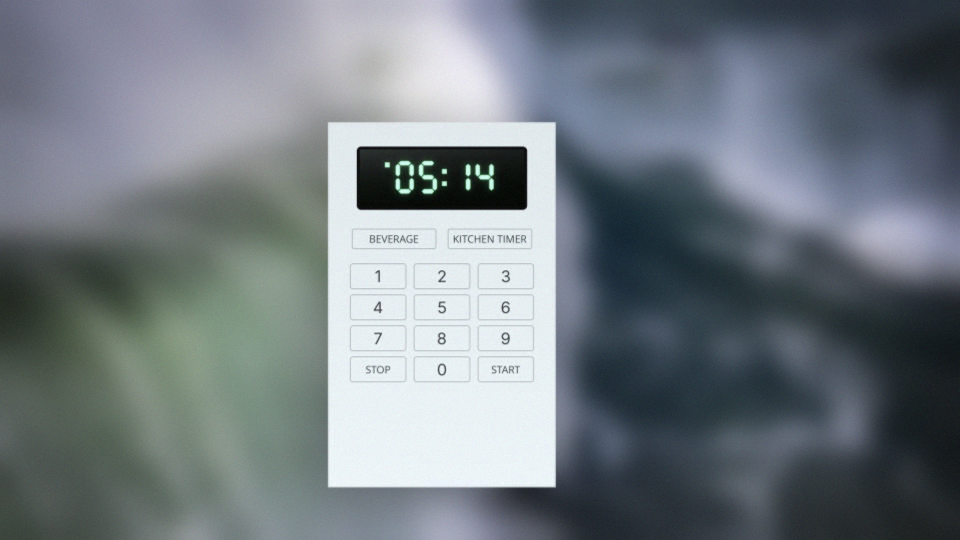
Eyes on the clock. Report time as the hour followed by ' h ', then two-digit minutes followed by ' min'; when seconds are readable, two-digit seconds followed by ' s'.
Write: 5 h 14 min
